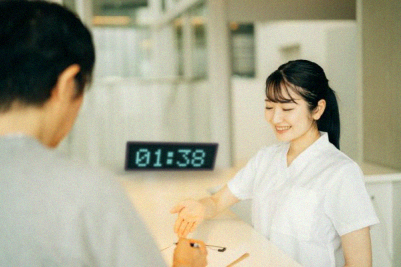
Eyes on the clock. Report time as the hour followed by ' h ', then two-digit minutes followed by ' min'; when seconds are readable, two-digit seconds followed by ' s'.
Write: 1 h 38 min
